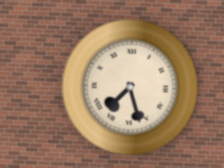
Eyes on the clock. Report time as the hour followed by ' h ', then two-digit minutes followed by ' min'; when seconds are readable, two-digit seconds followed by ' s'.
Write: 7 h 27 min
